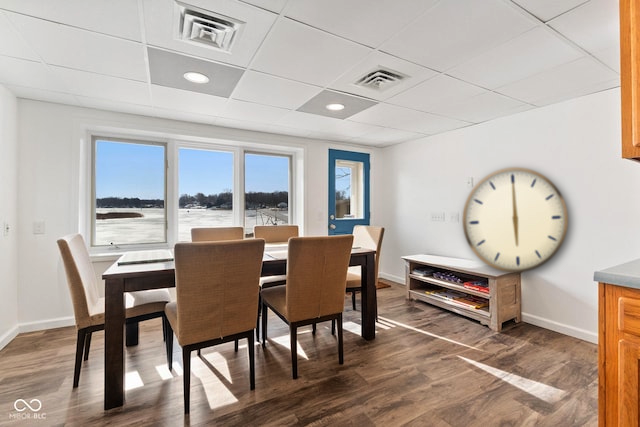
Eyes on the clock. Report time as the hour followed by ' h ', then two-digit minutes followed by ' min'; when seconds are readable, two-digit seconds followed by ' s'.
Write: 6 h 00 min
